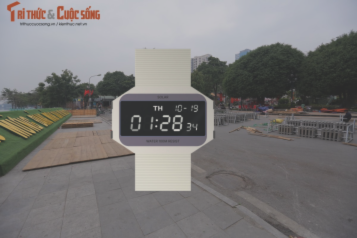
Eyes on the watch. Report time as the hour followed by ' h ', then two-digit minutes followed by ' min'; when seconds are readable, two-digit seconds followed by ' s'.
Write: 1 h 28 min
